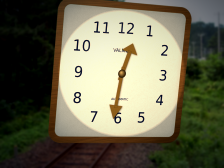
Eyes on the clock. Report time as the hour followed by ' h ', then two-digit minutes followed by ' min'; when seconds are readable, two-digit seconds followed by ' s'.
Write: 12 h 31 min
